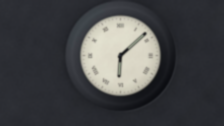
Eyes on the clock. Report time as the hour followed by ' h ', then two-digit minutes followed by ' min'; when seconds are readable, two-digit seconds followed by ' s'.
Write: 6 h 08 min
